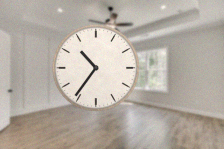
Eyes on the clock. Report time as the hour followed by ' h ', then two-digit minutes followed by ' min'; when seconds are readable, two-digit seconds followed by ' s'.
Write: 10 h 36 min
